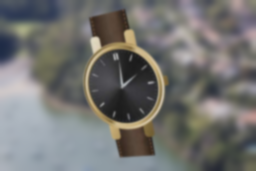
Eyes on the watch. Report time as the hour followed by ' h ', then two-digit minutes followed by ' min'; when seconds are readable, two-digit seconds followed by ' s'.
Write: 2 h 01 min
